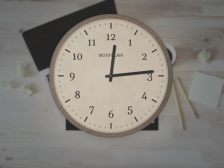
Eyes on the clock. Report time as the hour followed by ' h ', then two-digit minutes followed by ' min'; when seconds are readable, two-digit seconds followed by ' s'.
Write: 12 h 14 min
